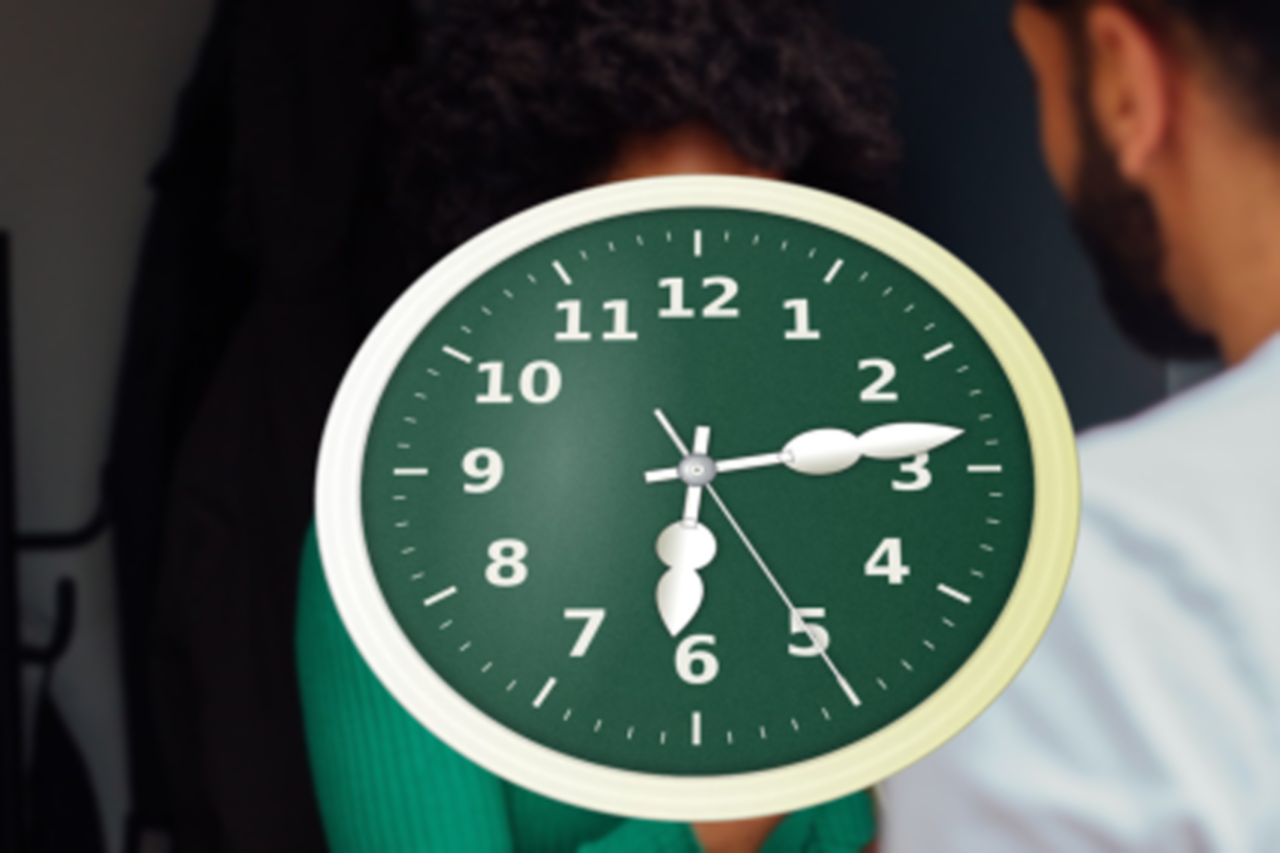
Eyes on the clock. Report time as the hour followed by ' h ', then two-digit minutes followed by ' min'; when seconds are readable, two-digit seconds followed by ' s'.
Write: 6 h 13 min 25 s
